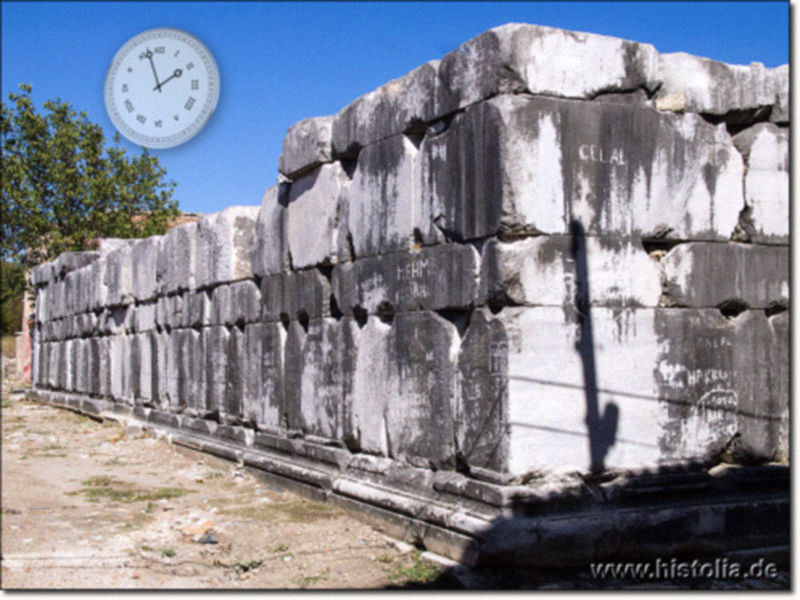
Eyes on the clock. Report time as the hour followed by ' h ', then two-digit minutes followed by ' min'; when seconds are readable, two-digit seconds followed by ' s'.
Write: 1 h 57 min
